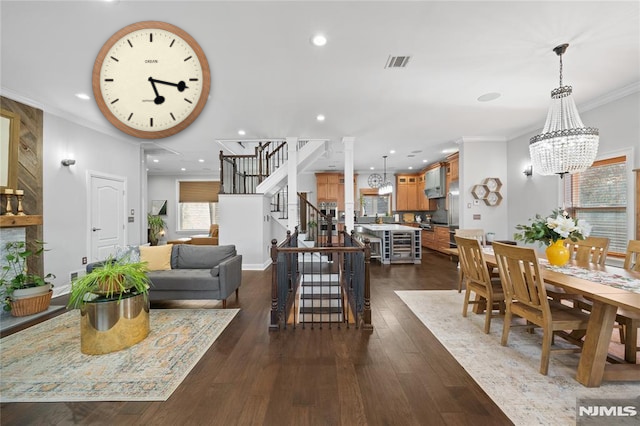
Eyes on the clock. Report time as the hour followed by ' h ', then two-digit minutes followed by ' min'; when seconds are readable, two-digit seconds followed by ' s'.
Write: 5 h 17 min
